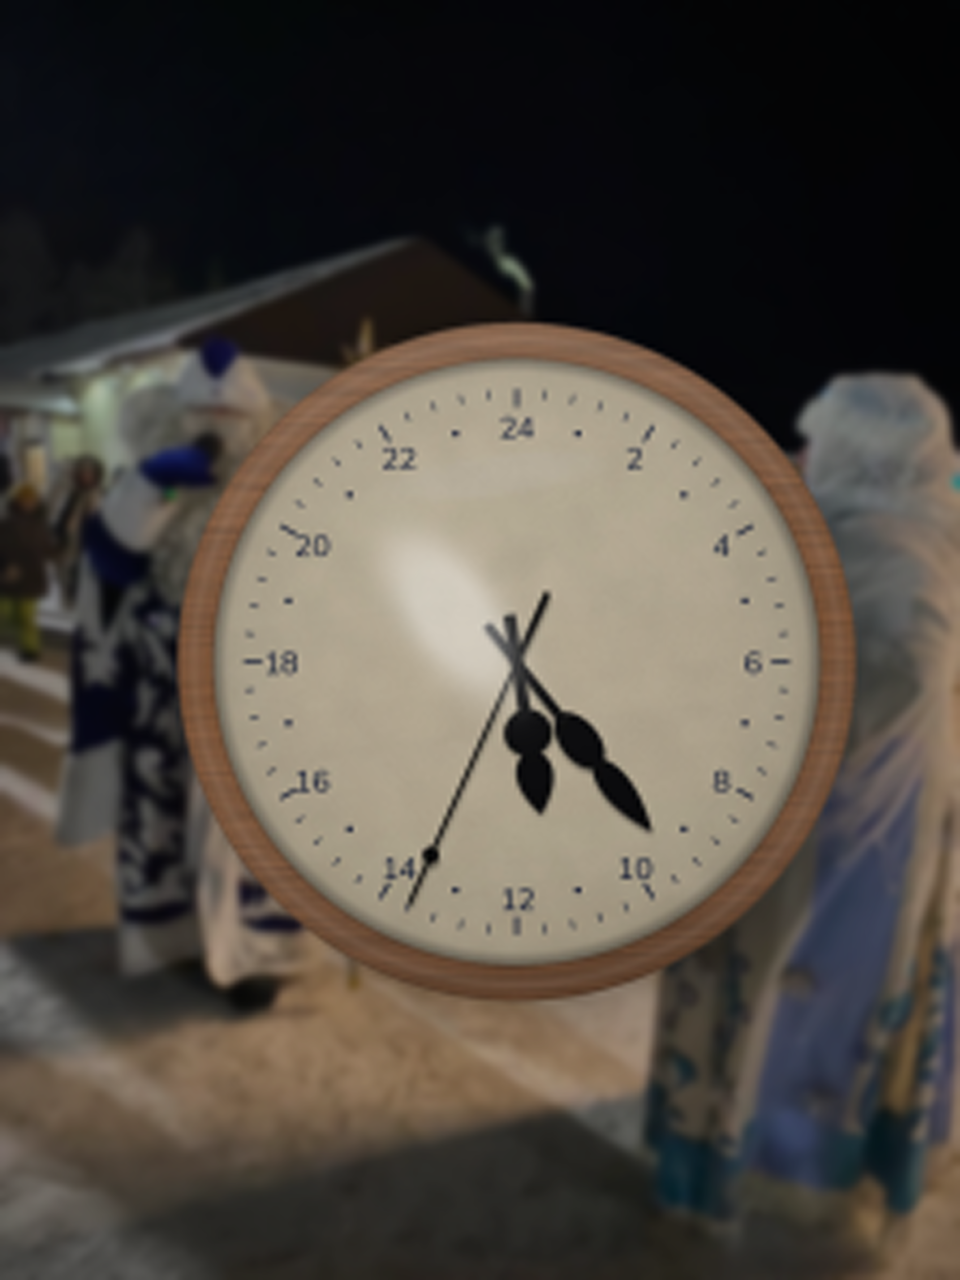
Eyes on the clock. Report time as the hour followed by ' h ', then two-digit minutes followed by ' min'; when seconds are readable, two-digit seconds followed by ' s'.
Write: 11 h 23 min 34 s
